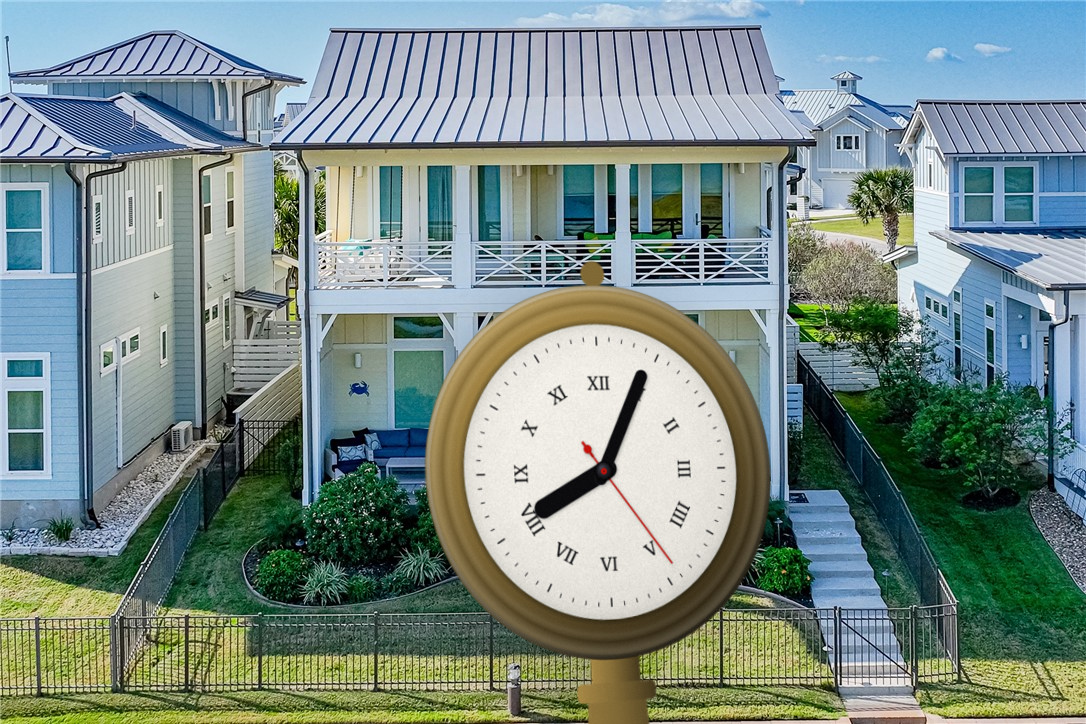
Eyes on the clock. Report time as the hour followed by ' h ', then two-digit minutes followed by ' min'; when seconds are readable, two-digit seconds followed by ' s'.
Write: 8 h 04 min 24 s
